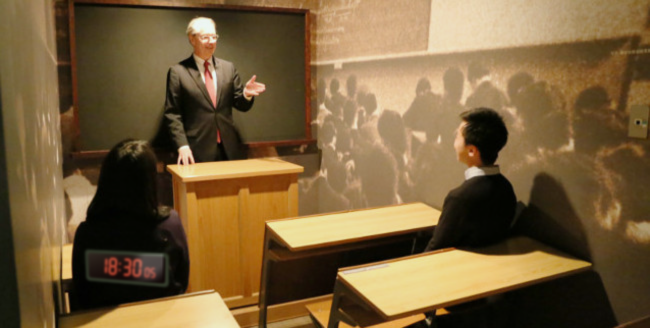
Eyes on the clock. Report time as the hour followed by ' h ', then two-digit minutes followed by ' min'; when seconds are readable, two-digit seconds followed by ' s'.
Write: 18 h 30 min
